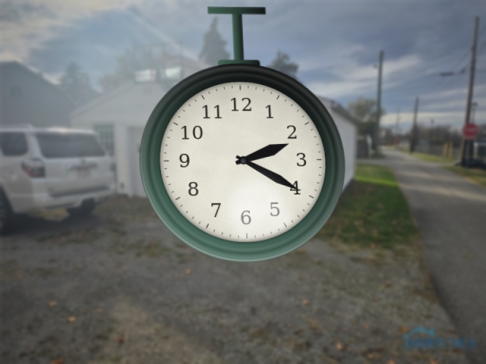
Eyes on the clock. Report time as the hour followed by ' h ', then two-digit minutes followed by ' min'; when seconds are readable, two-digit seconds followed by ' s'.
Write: 2 h 20 min
